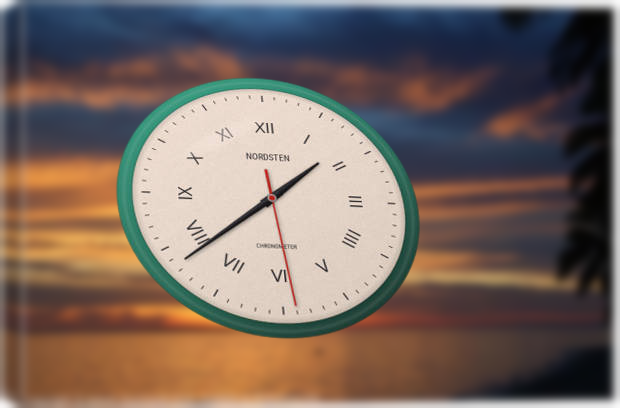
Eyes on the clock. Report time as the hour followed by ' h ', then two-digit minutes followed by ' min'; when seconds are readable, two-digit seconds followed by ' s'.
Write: 1 h 38 min 29 s
